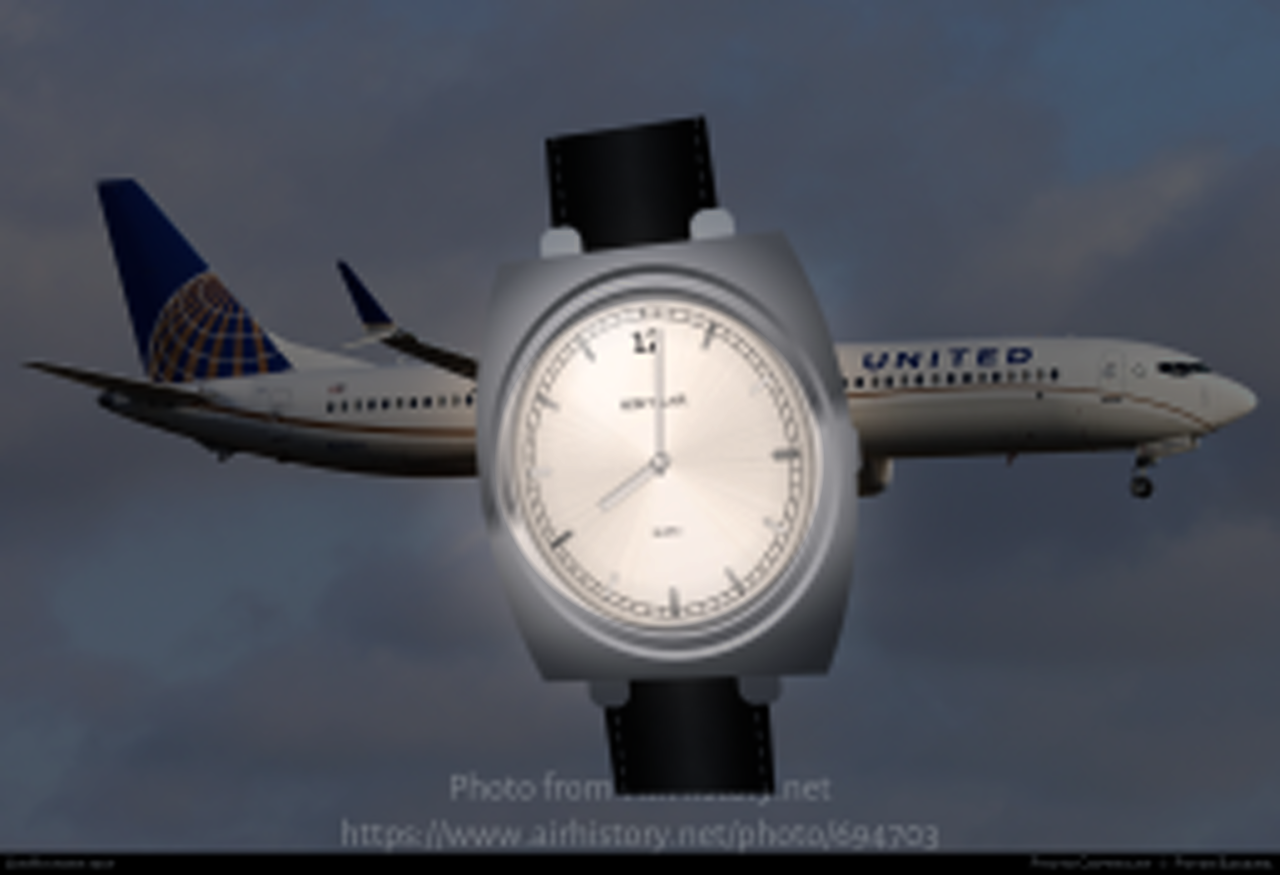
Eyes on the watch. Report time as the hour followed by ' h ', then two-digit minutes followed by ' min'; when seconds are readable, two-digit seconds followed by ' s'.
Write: 8 h 01 min
